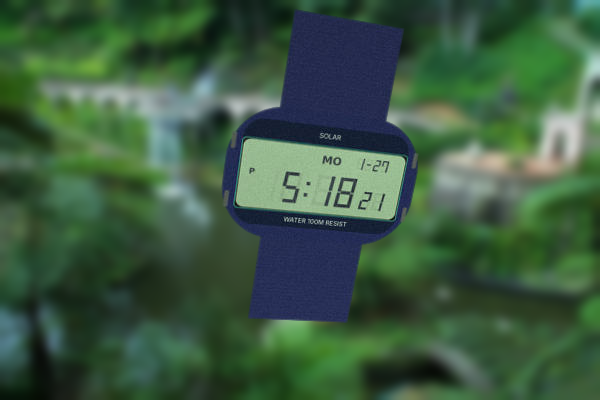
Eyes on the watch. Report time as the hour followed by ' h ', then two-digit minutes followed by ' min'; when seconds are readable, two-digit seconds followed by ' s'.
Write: 5 h 18 min 21 s
